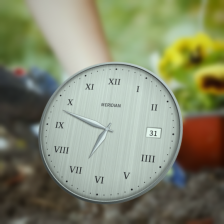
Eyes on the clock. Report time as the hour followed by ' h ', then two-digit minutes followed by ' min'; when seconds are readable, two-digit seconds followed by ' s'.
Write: 6 h 48 min
